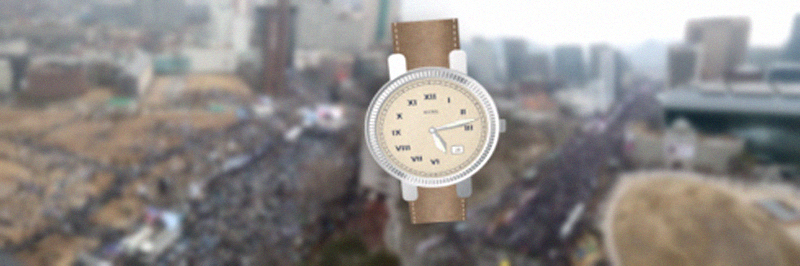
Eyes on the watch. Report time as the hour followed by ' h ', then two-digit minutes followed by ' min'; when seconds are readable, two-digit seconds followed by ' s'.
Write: 5 h 13 min
